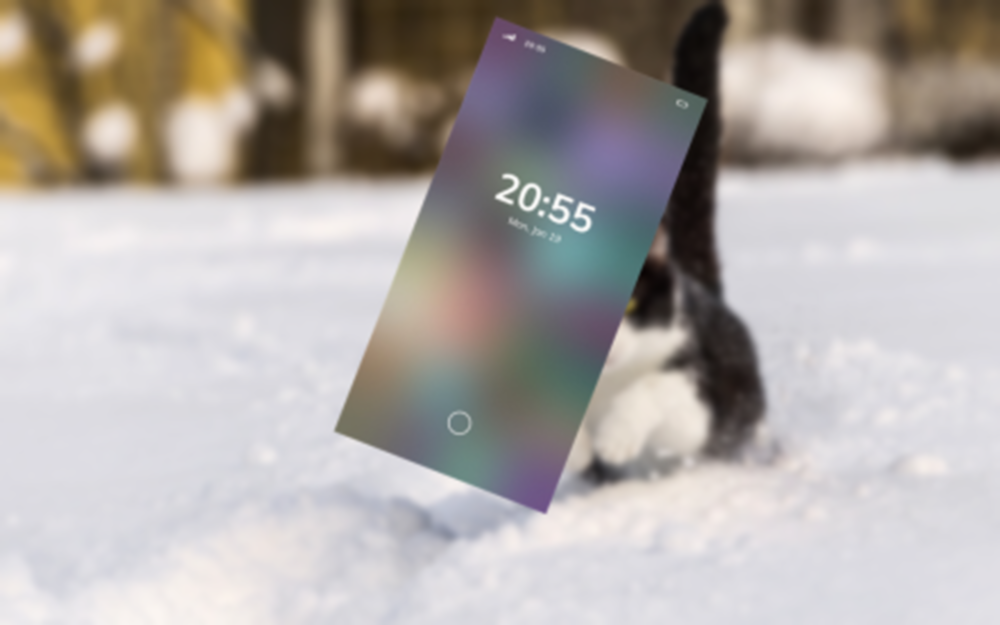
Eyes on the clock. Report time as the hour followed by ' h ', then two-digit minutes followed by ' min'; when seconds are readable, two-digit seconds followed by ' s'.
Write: 20 h 55 min
